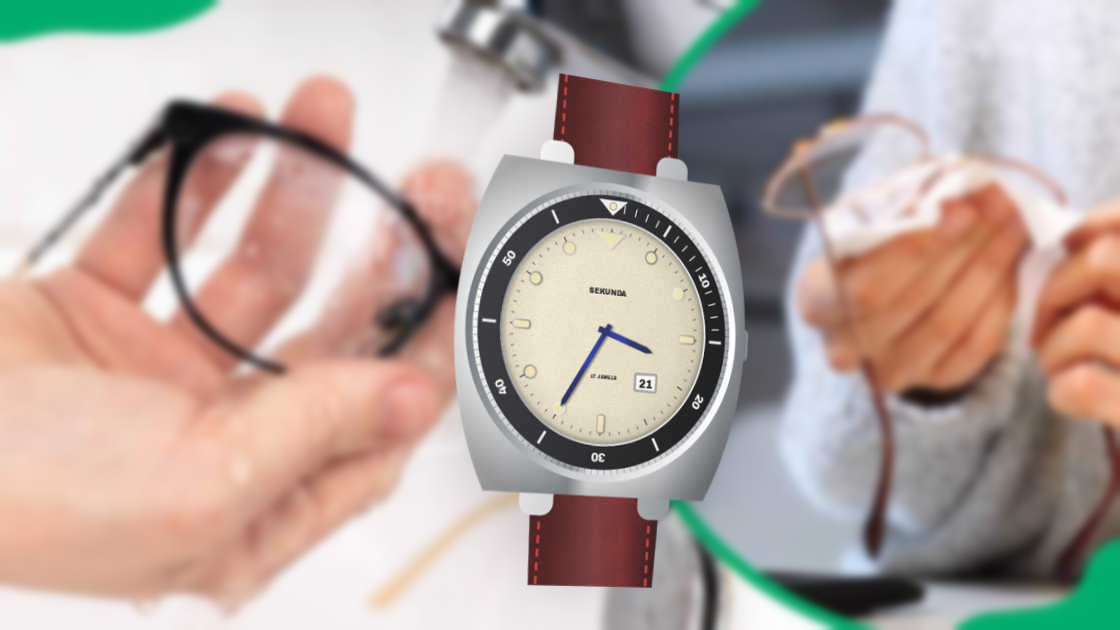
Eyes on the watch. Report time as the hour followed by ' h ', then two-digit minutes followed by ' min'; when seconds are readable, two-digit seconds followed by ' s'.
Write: 3 h 35 min
